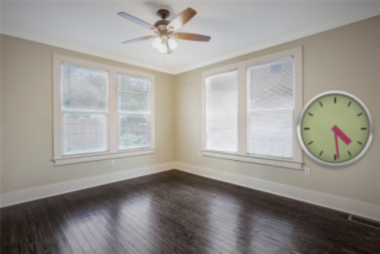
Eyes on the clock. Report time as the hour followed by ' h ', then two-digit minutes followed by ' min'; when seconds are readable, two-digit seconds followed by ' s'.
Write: 4 h 29 min
